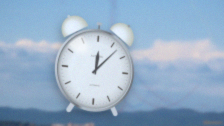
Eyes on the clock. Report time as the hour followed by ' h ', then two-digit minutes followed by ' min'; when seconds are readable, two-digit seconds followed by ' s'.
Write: 12 h 07 min
